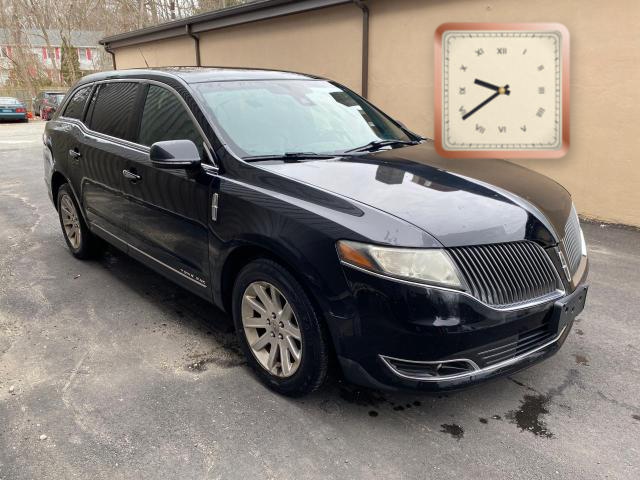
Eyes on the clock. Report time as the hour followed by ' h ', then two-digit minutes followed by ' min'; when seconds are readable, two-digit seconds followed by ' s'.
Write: 9 h 39 min
